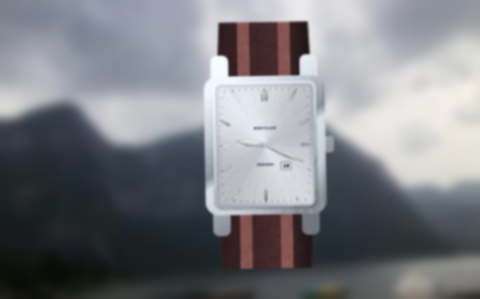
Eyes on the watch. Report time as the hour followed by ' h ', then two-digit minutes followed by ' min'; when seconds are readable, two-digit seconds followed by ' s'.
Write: 9 h 19 min
